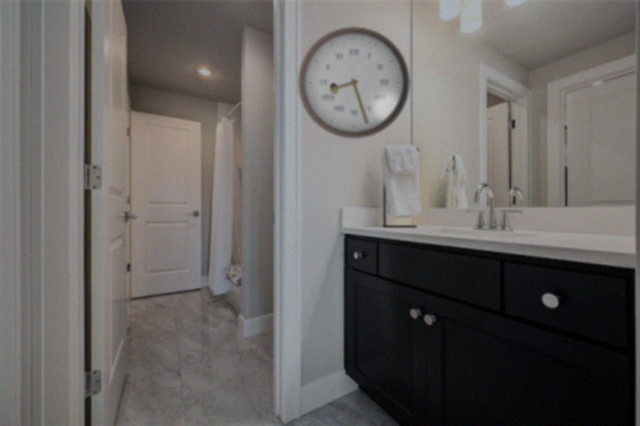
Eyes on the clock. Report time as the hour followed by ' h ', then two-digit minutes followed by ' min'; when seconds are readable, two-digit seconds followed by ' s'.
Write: 8 h 27 min
